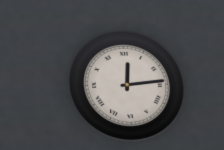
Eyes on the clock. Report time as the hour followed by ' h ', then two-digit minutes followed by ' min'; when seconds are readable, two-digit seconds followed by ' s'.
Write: 12 h 14 min
